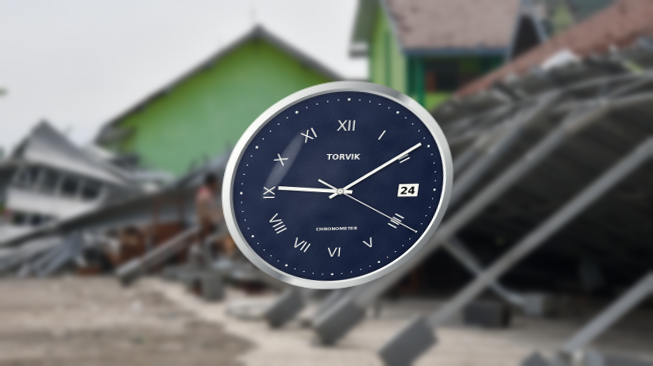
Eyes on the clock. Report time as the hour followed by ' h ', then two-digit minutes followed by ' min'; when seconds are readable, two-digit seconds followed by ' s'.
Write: 9 h 09 min 20 s
